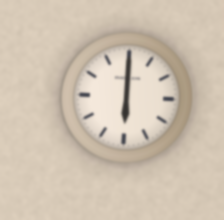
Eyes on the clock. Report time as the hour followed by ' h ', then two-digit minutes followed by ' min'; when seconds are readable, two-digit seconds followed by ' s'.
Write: 6 h 00 min
